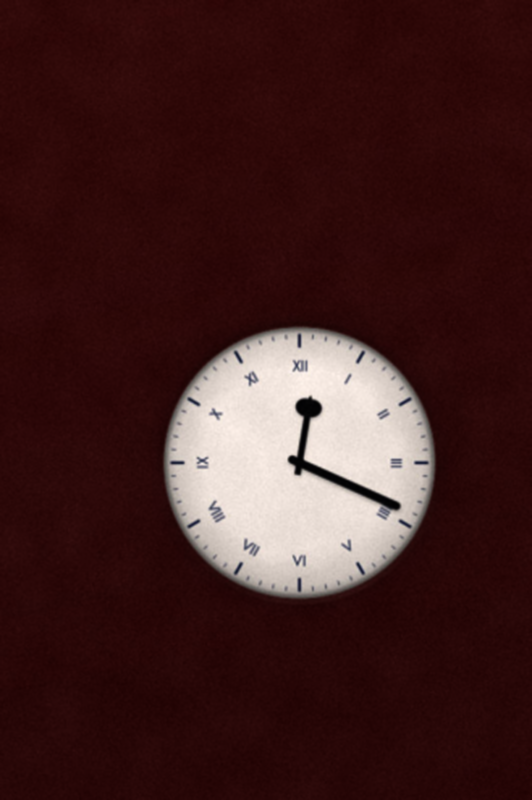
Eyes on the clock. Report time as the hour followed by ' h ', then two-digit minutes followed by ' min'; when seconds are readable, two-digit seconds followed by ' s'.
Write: 12 h 19 min
